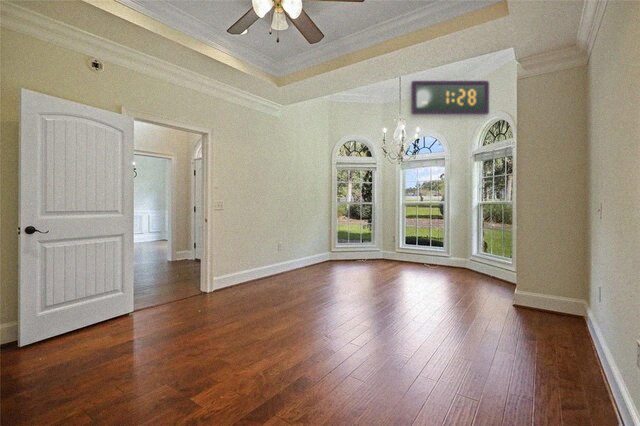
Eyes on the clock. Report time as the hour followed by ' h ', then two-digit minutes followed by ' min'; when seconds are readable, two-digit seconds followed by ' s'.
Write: 1 h 28 min
